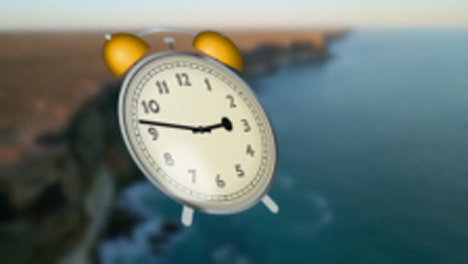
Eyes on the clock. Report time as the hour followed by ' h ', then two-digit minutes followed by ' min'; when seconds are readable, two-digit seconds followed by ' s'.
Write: 2 h 47 min
